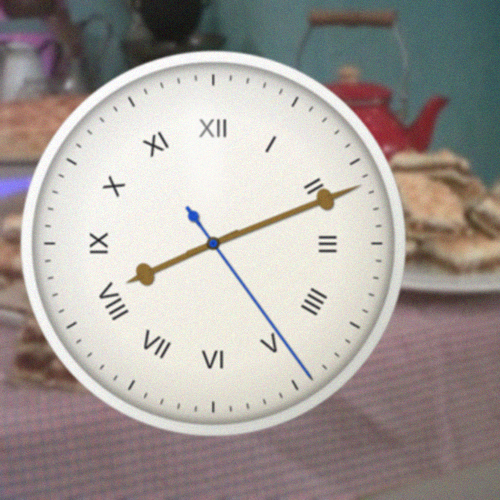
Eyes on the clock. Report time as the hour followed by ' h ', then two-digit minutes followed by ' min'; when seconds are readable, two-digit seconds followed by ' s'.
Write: 8 h 11 min 24 s
